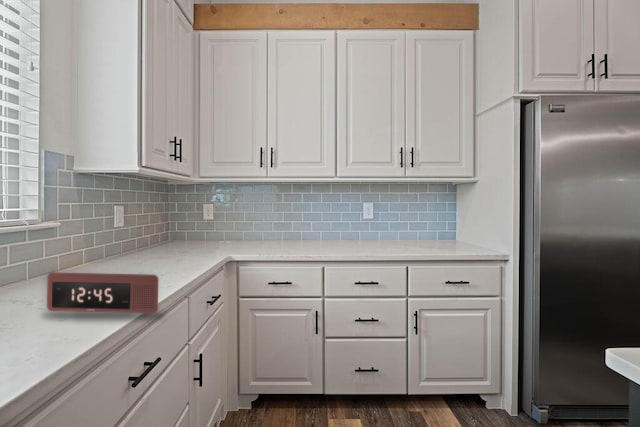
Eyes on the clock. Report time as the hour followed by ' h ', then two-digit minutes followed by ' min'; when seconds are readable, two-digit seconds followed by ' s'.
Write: 12 h 45 min
